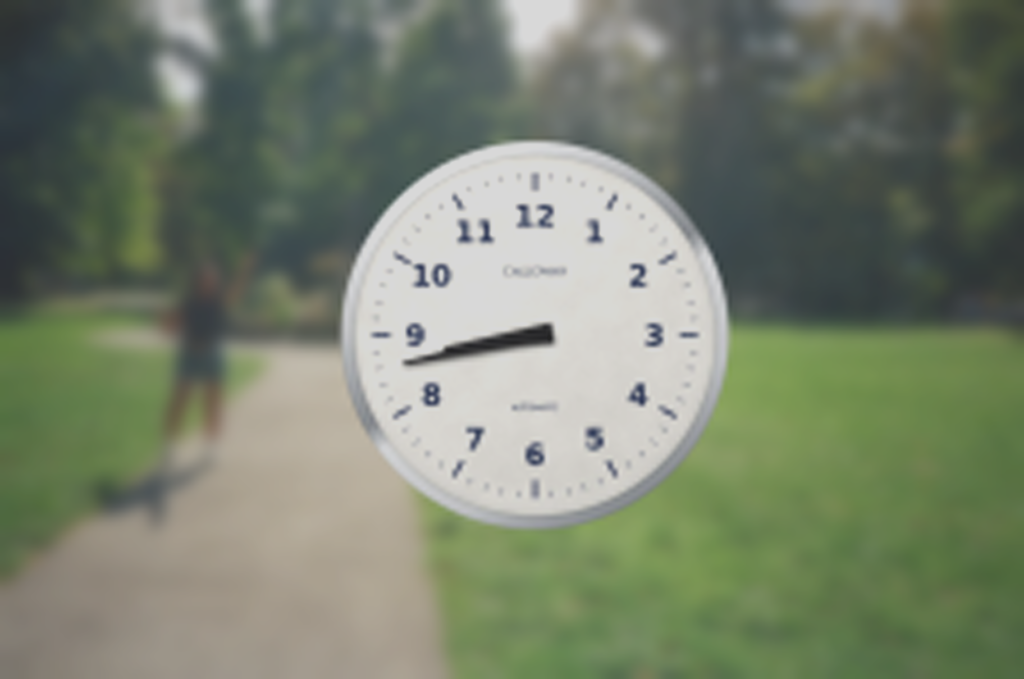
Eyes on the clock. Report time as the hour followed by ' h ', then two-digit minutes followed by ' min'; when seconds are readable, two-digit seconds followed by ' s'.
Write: 8 h 43 min
